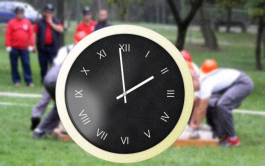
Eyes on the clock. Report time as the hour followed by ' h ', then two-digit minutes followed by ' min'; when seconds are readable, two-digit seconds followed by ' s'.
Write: 1 h 59 min
